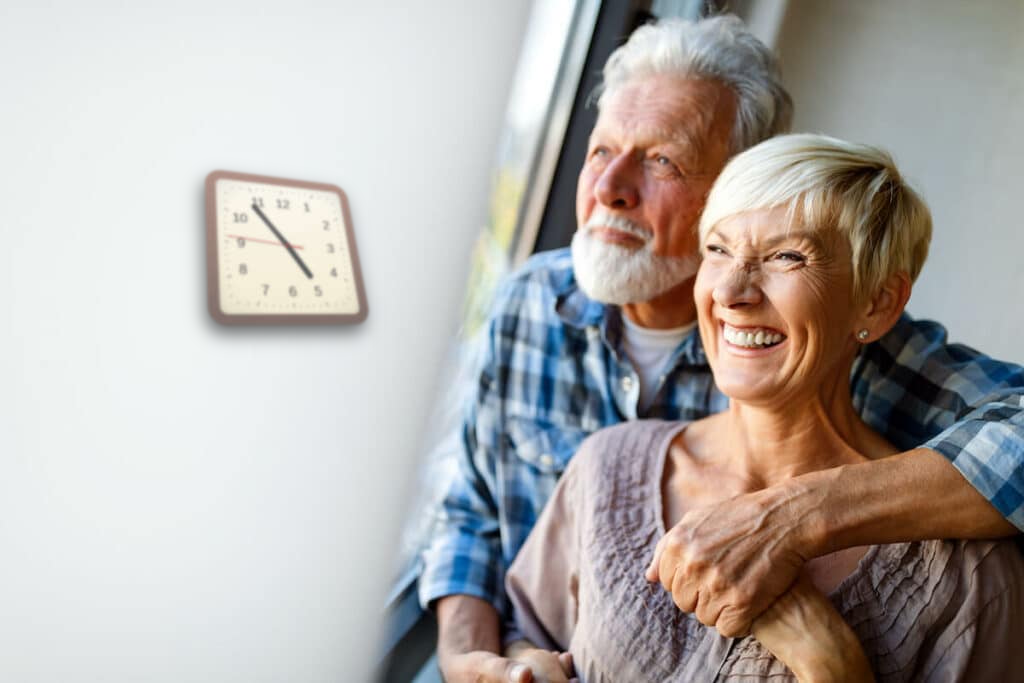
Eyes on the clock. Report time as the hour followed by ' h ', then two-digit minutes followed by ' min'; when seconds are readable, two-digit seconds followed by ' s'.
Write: 4 h 53 min 46 s
